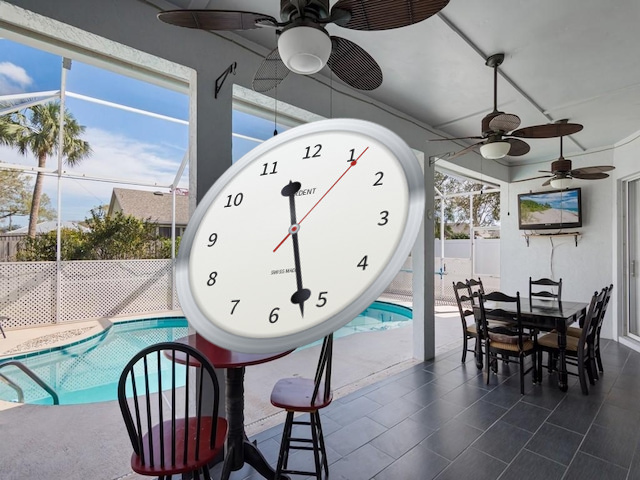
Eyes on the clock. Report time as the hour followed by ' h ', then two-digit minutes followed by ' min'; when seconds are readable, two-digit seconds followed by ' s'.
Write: 11 h 27 min 06 s
